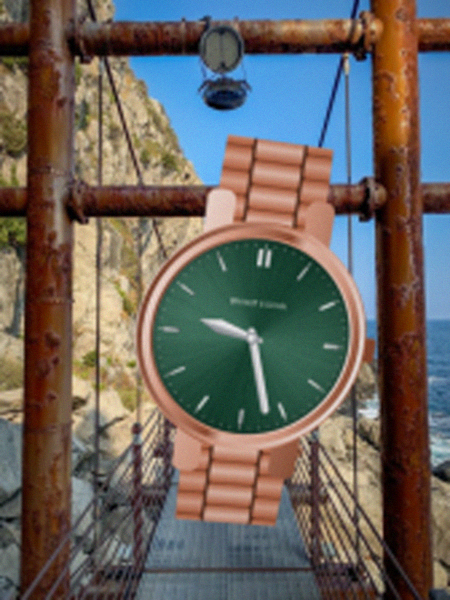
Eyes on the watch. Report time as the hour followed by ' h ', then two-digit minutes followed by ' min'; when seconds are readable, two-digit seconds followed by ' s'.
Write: 9 h 27 min
